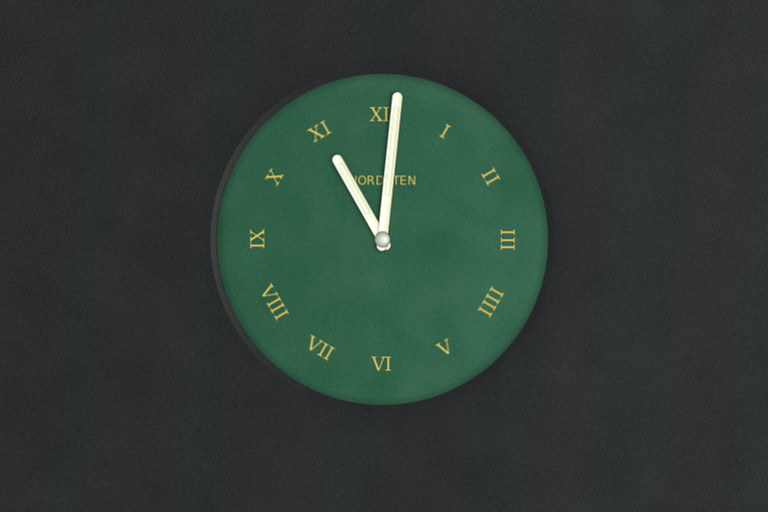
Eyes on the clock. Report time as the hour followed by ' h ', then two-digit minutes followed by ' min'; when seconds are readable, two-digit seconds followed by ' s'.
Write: 11 h 01 min
